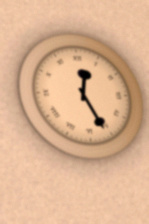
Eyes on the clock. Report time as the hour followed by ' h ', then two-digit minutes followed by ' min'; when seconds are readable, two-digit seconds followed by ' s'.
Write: 12 h 26 min
